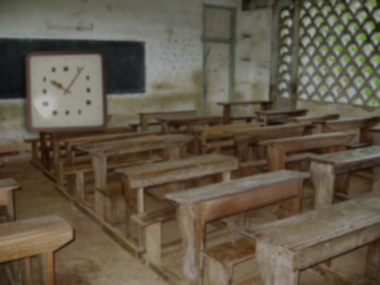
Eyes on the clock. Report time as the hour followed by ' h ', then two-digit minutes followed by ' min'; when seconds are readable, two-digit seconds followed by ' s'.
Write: 10 h 06 min
